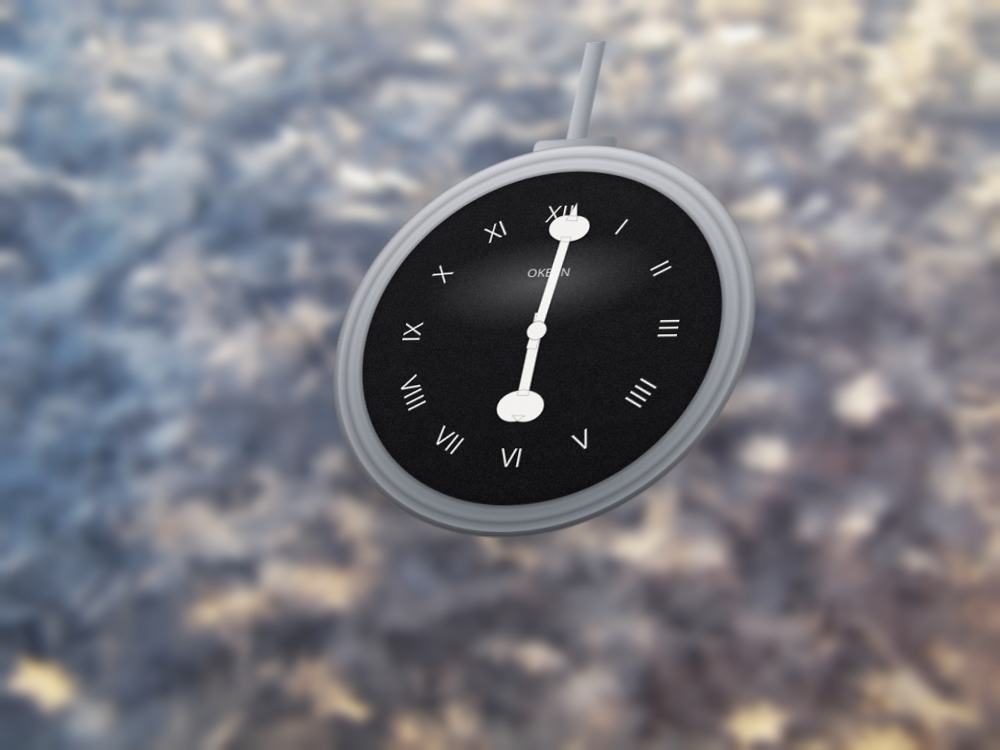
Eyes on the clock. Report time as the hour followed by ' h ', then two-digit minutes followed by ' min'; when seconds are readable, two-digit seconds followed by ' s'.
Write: 6 h 01 min
